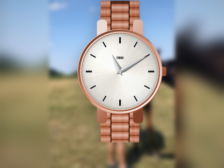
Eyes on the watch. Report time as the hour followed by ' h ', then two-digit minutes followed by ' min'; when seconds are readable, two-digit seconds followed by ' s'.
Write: 11 h 10 min
